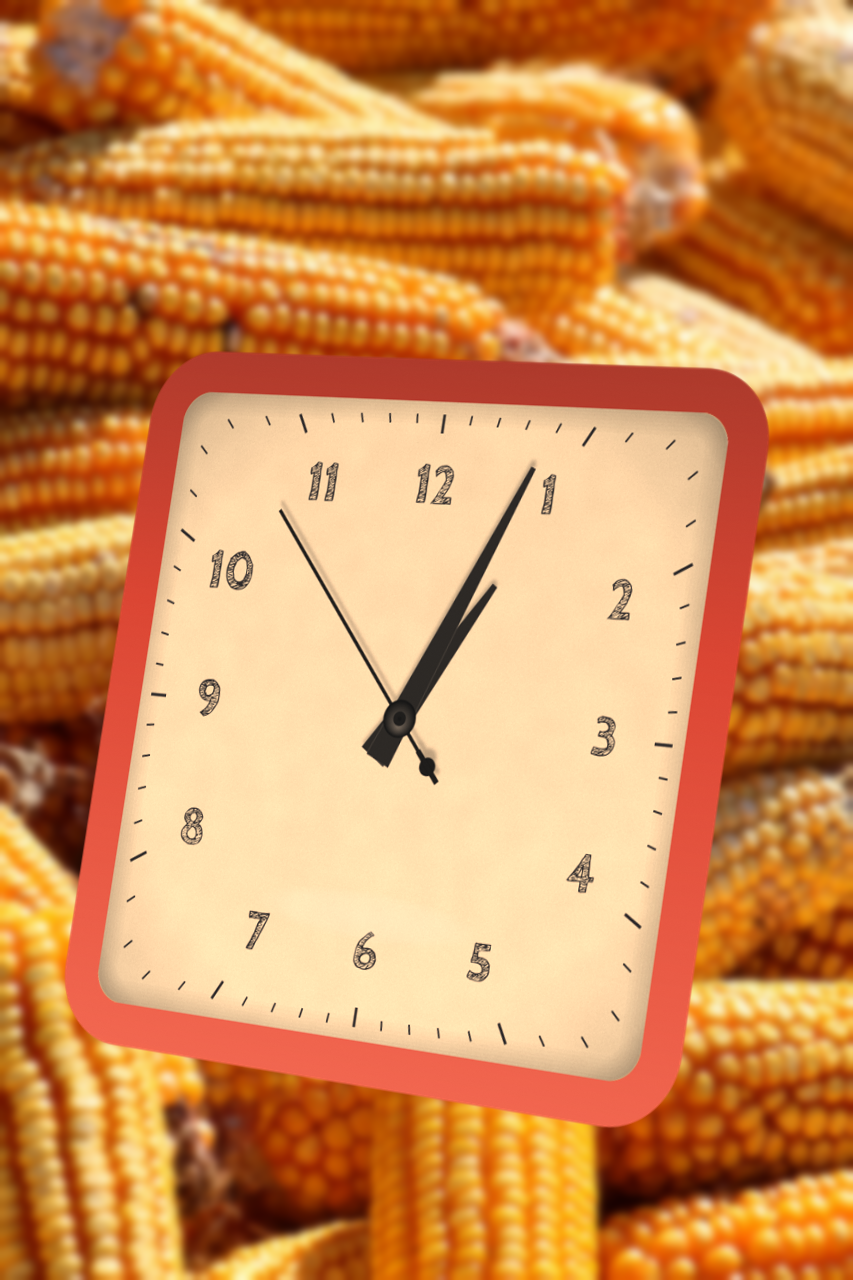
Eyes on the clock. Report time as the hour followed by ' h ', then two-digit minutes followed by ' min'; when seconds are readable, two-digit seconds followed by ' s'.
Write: 1 h 03 min 53 s
